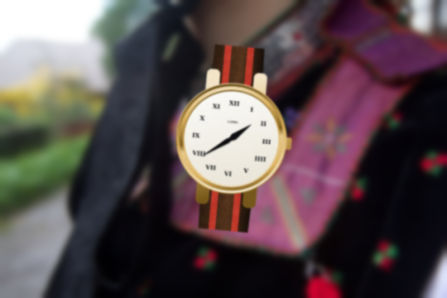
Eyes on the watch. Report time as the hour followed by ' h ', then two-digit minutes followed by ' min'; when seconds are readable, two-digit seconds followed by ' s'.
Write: 1 h 39 min
